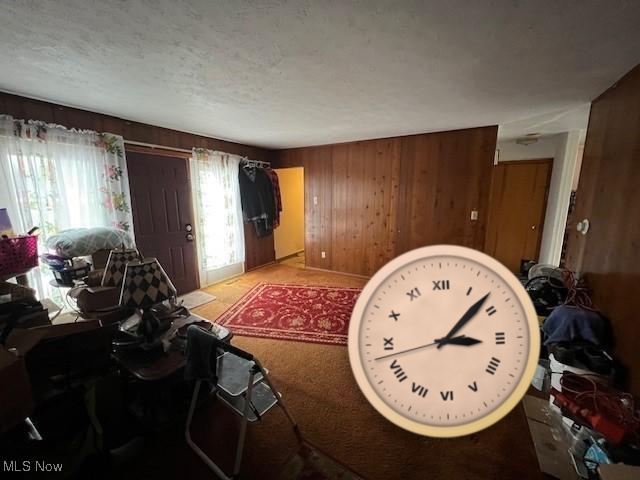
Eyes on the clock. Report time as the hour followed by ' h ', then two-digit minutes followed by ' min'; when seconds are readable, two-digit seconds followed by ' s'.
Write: 3 h 07 min 43 s
